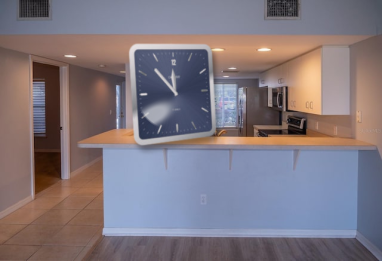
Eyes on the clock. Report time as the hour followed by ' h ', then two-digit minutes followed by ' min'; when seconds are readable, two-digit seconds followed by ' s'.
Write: 11 h 53 min
